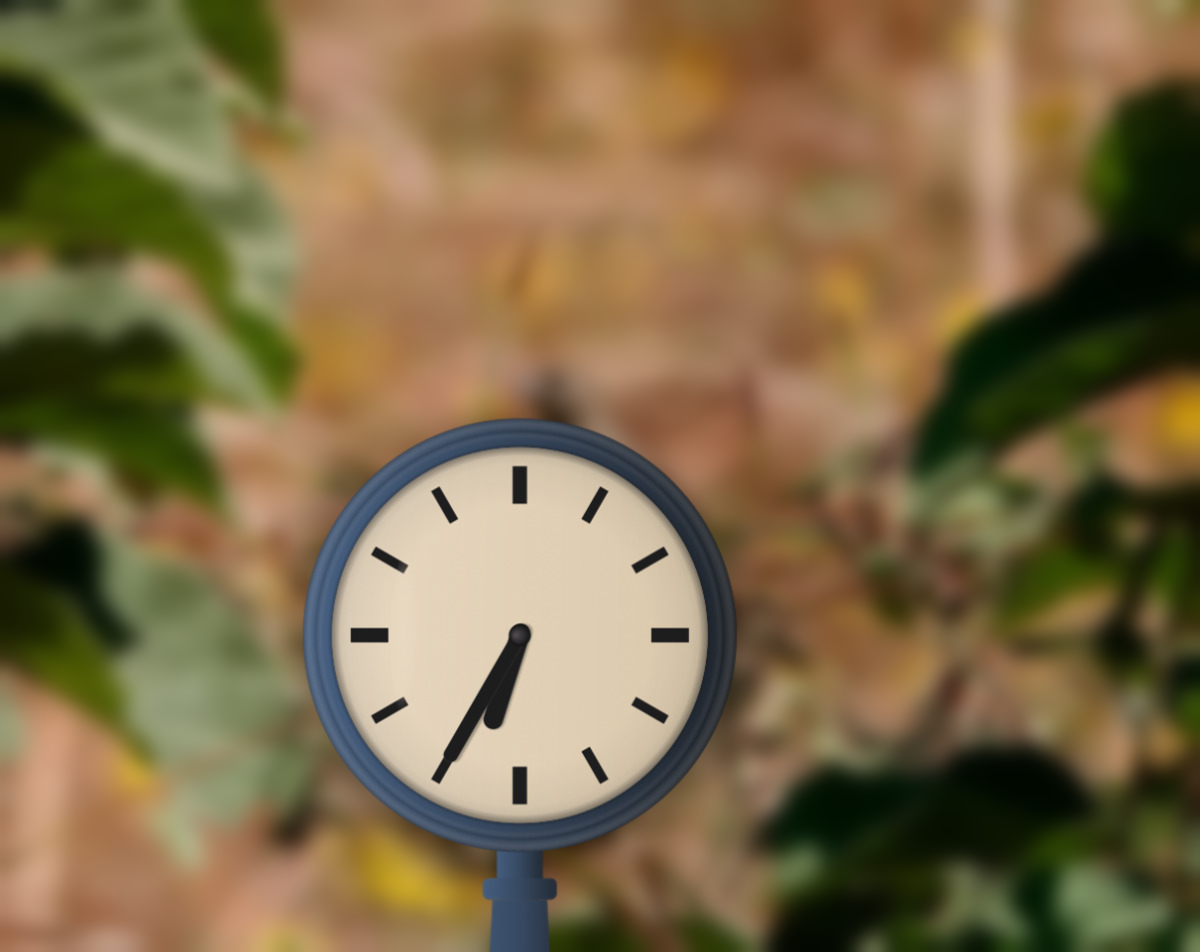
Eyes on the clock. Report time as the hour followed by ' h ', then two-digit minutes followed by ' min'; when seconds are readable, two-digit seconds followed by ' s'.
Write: 6 h 35 min
